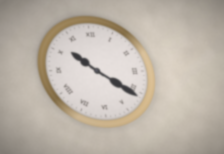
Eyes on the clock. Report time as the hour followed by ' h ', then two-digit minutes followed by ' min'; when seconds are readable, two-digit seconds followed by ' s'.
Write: 10 h 21 min
